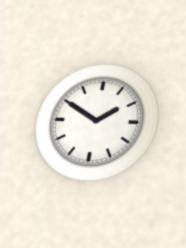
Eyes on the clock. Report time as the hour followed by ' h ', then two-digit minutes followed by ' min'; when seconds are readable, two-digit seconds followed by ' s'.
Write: 1 h 50 min
